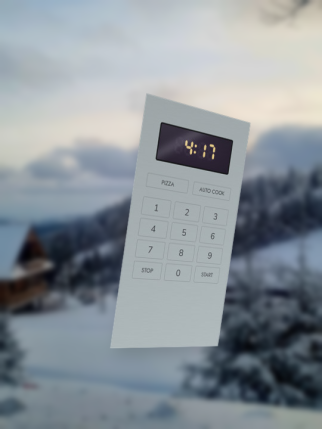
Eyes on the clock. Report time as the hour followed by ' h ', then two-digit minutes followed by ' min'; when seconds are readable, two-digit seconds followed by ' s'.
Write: 4 h 17 min
